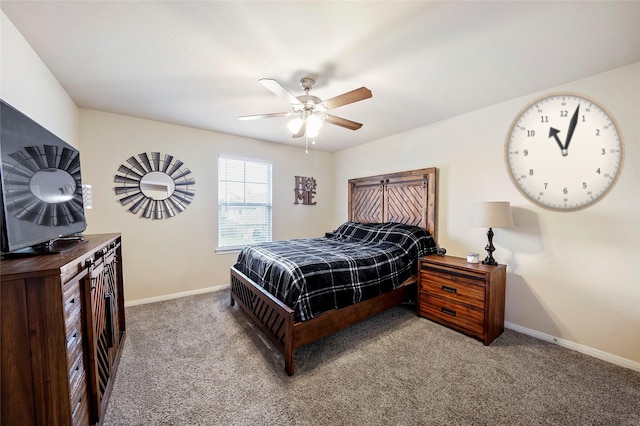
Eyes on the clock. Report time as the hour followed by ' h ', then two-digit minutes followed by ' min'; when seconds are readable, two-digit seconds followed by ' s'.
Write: 11 h 03 min
